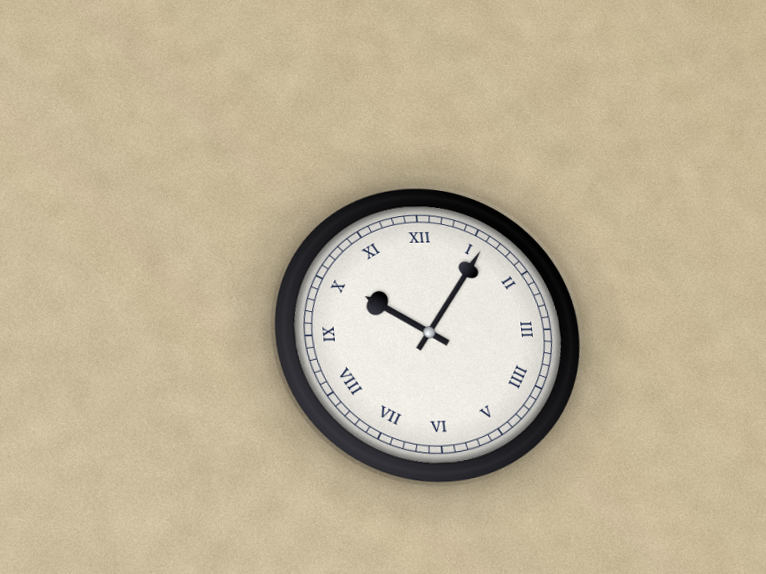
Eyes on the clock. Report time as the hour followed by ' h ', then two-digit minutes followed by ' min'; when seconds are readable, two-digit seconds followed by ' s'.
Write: 10 h 06 min
